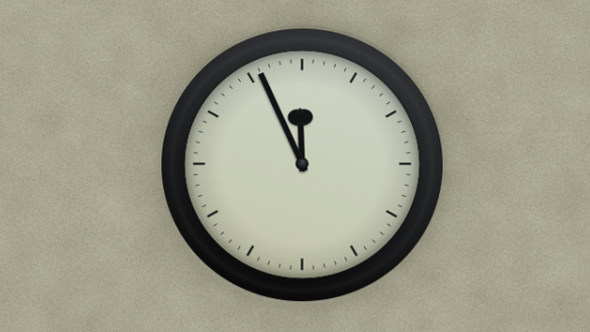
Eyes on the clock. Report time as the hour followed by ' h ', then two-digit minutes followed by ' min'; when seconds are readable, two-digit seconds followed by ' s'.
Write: 11 h 56 min
